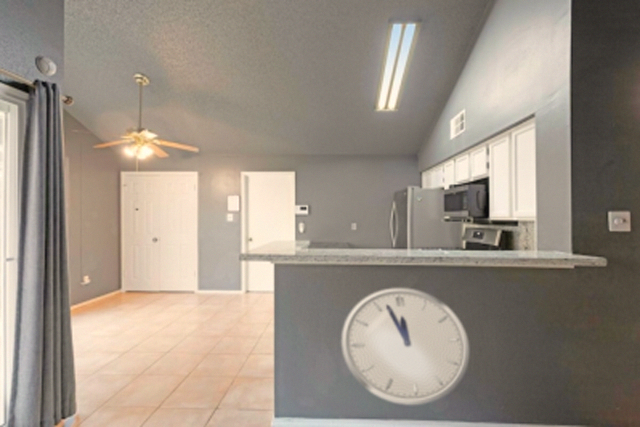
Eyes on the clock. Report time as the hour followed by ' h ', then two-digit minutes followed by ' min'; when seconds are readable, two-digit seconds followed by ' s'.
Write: 11 h 57 min
